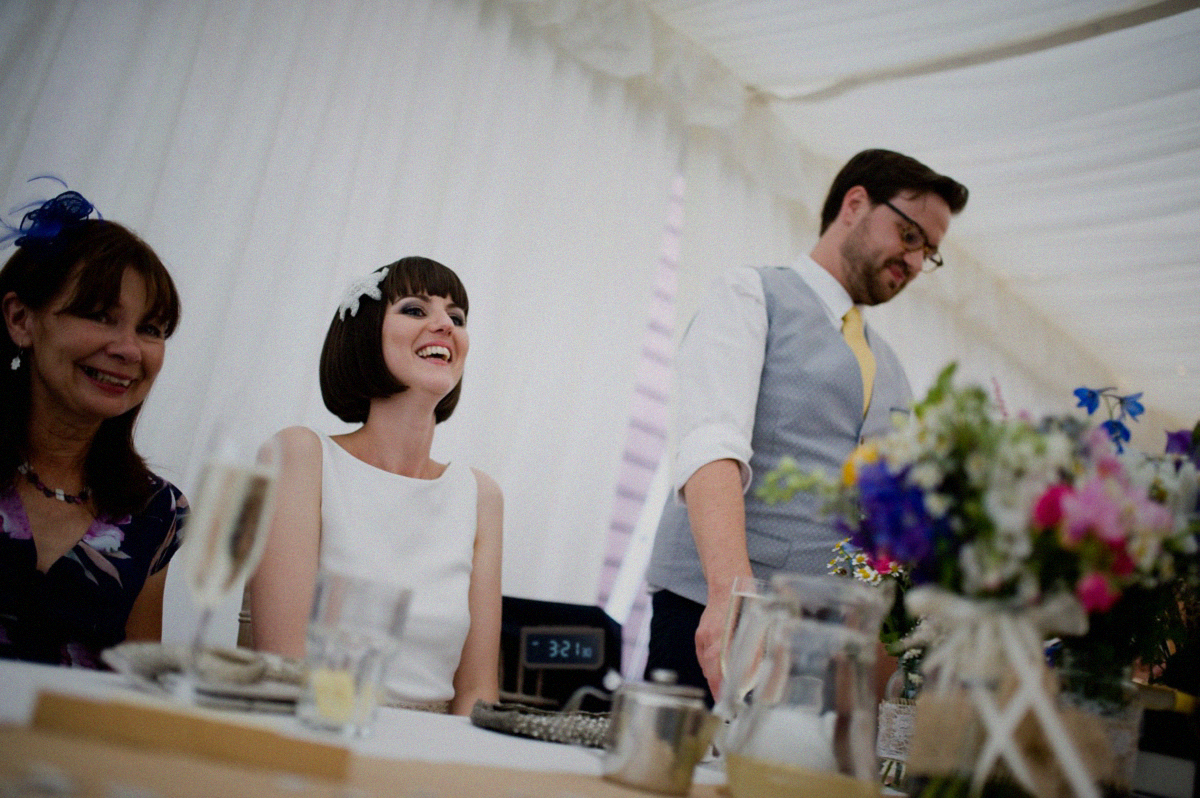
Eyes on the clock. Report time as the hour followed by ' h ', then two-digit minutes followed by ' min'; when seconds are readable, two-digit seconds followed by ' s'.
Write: 3 h 21 min
